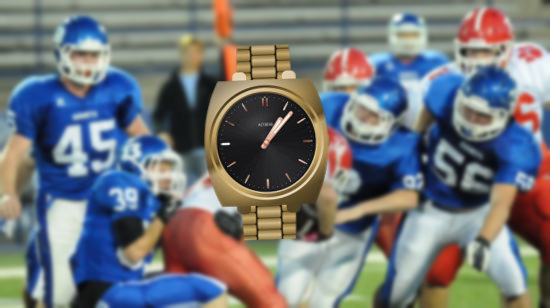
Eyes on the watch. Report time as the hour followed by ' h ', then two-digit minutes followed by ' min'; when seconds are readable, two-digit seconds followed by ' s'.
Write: 1 h 07 min
